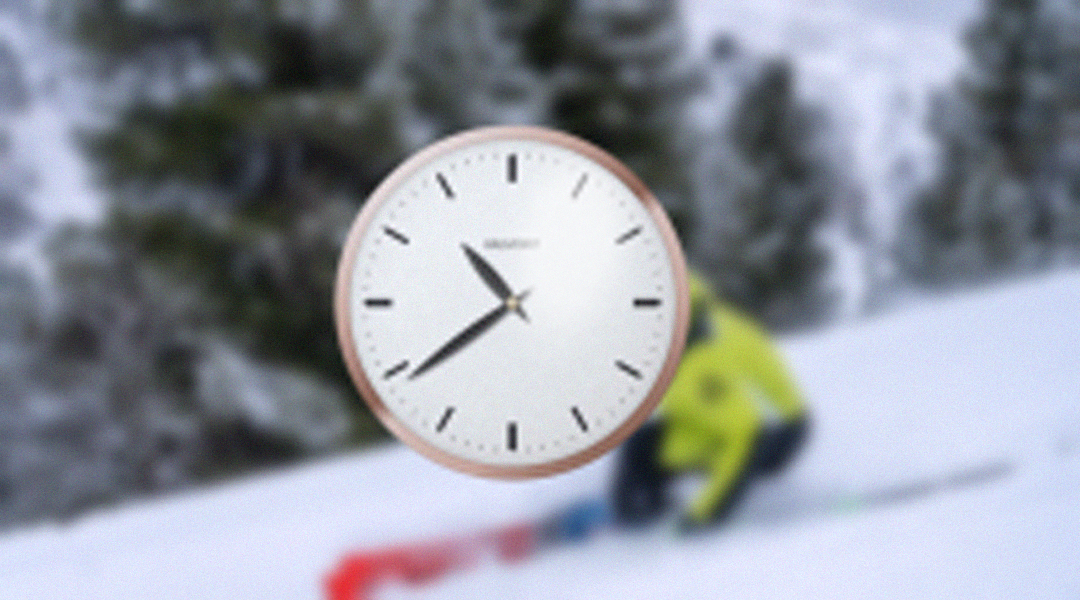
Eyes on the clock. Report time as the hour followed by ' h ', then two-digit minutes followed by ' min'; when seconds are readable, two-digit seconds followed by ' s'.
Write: 10 h 39 min
